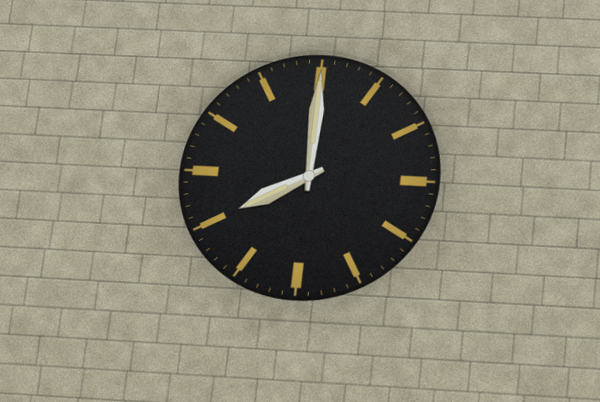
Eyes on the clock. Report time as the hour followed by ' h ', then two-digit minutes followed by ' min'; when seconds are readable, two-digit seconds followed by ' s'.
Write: 8 h 00 min
